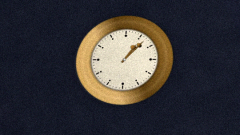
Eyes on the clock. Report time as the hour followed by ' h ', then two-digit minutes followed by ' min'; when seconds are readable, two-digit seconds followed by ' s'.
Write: 1 h 07 min
